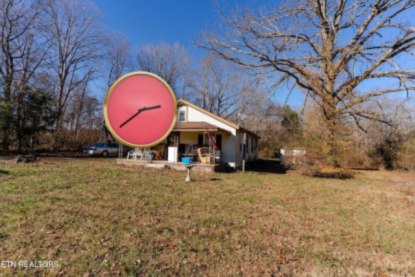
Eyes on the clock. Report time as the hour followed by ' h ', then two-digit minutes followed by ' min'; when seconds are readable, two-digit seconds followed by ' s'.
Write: 2 h 39 min
